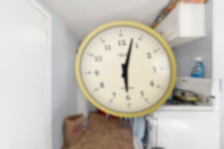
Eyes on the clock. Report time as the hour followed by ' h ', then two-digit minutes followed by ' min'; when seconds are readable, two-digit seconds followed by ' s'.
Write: 6 h 03 min
